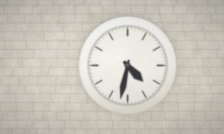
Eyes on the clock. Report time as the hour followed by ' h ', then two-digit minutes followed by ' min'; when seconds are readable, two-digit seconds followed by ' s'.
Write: 4 h 32 min
